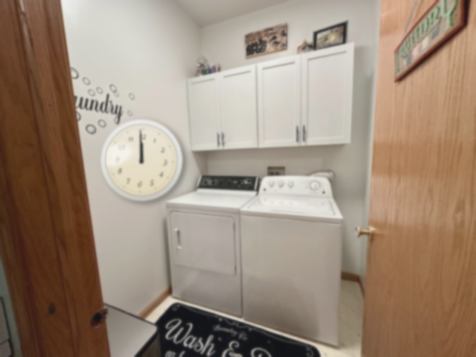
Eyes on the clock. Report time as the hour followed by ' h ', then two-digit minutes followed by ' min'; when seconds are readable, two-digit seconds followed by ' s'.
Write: 11 h 59 min
